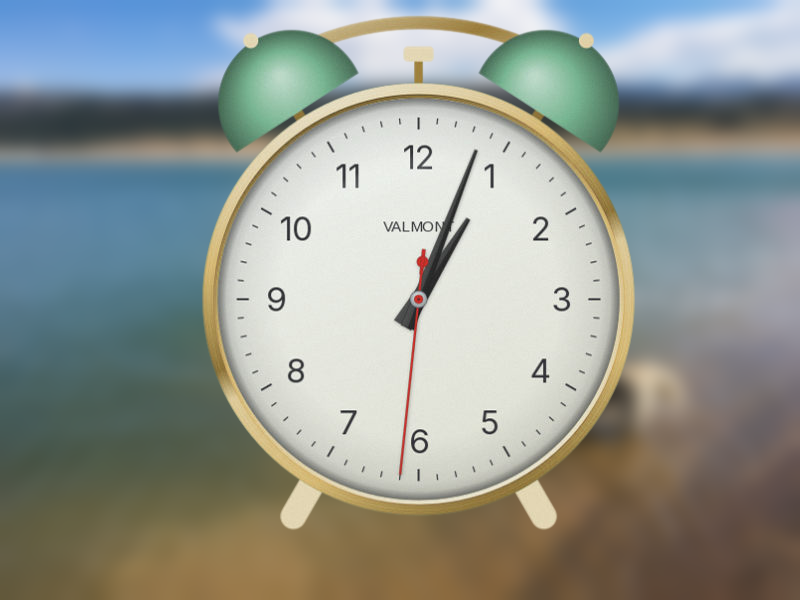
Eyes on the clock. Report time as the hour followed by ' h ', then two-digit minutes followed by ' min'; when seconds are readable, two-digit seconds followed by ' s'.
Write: 1 h 03 min 31 s
